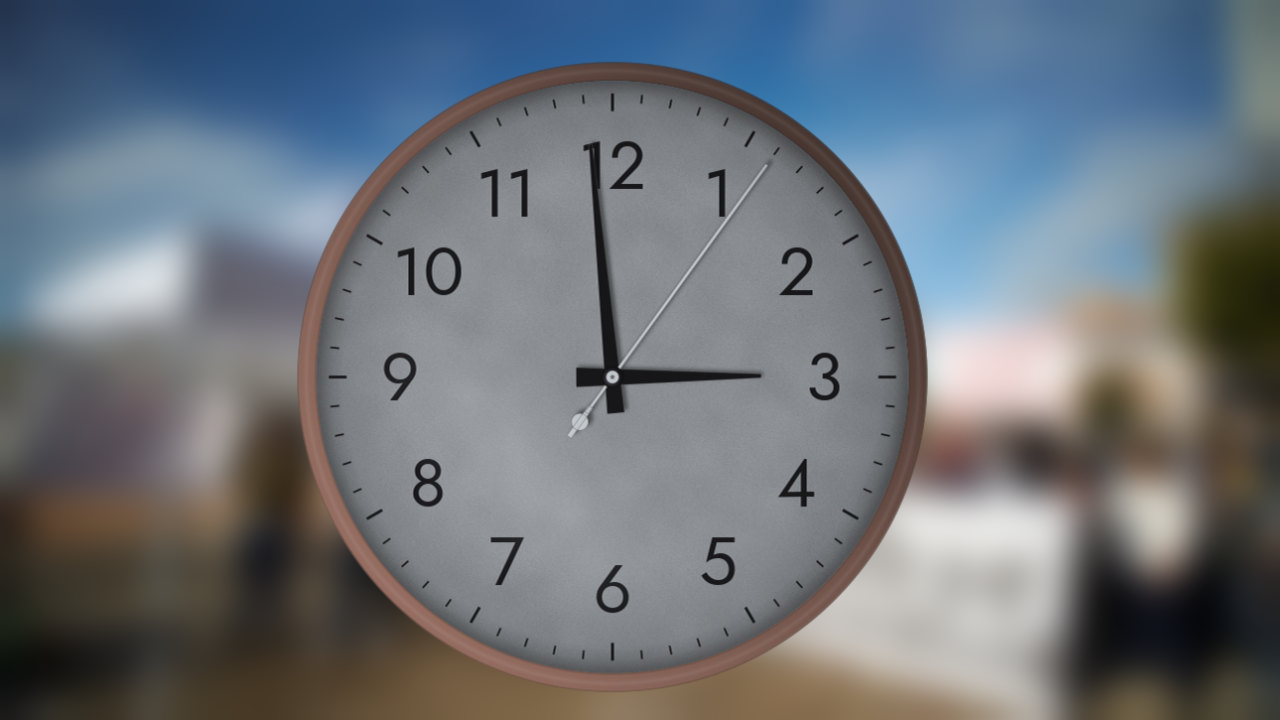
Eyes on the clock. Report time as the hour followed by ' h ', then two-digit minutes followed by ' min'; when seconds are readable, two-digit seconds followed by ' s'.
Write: 2 h 59 min 06 s
